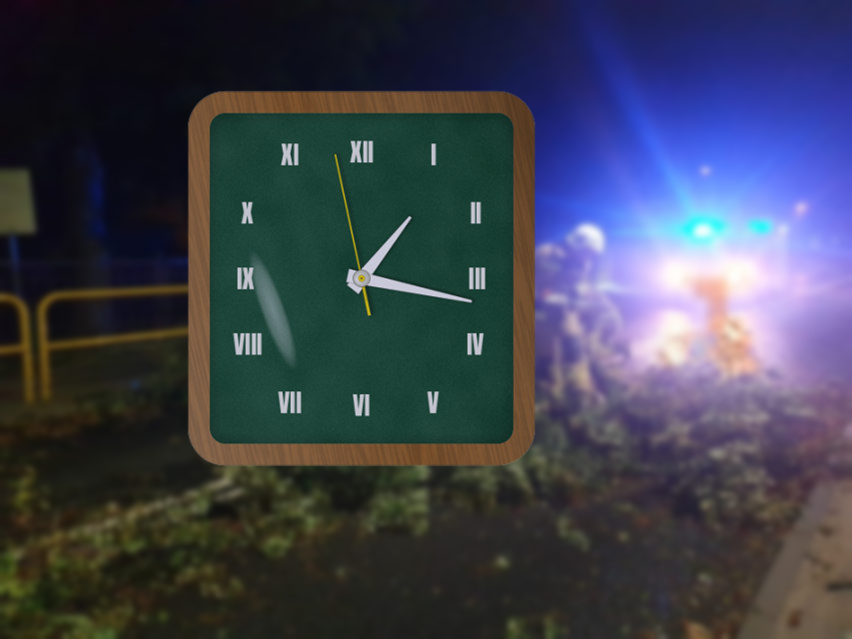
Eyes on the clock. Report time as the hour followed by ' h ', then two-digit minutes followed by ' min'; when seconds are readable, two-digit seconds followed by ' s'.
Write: 1 h 16 min 58 s
